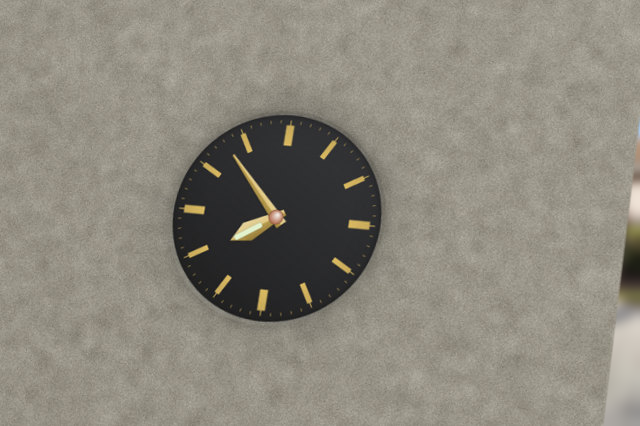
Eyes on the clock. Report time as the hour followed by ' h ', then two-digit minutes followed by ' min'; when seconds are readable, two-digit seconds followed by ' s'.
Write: 7 h 53 min
